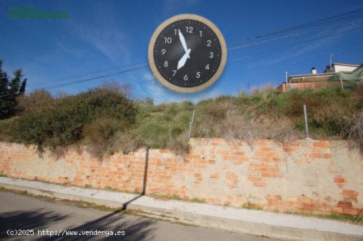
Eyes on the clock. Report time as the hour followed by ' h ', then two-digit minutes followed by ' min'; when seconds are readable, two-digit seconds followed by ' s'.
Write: 6 h 56 min
